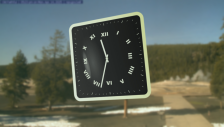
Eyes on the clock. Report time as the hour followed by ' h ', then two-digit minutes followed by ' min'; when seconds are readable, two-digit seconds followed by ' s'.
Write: 11 h 33 min
